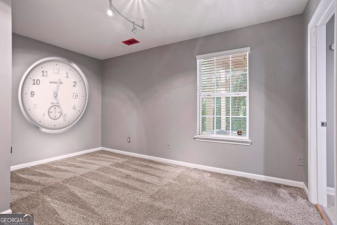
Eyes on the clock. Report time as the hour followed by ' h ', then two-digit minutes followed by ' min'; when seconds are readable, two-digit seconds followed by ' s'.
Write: 12 h 26 min
